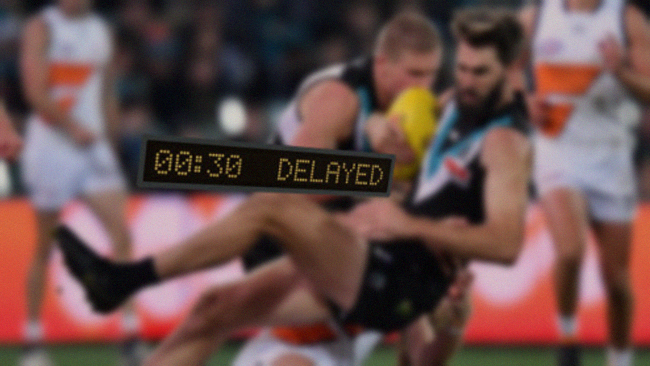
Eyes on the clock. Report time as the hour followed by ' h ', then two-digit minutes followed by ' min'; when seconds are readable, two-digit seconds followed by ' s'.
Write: 0 h 30 min
